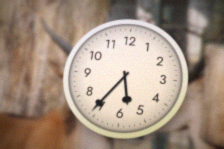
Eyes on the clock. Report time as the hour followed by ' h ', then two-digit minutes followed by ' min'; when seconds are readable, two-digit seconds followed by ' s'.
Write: 5 h 36 min
